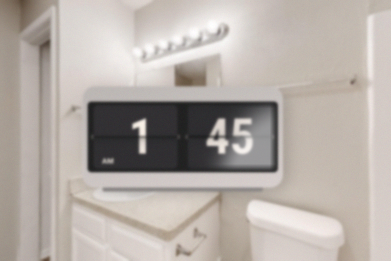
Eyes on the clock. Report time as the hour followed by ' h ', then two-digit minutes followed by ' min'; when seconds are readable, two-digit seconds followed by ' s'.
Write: 1 h 45 min
